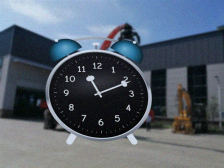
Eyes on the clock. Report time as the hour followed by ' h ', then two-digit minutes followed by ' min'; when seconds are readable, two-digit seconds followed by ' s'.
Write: 11 h 11 min
